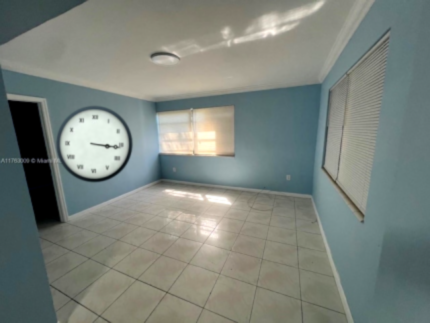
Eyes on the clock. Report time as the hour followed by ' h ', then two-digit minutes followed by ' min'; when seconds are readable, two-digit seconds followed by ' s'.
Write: 3 h 16 min
